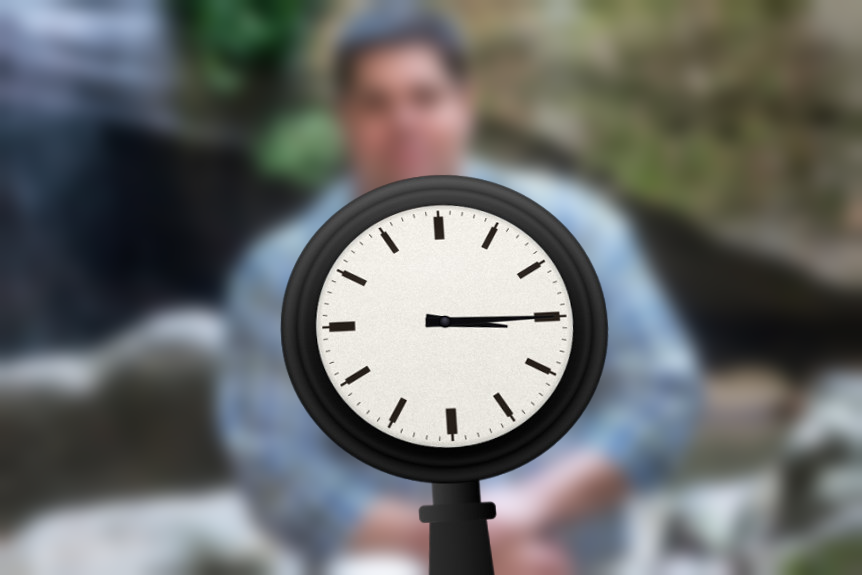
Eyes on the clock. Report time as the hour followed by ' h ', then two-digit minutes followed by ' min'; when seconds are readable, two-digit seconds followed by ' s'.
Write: 3 h 15 min
